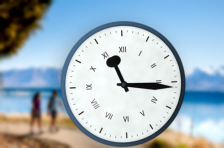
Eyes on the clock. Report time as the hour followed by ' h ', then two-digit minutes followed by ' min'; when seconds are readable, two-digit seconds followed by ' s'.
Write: 11 h 16 min
